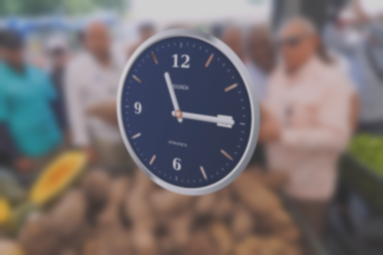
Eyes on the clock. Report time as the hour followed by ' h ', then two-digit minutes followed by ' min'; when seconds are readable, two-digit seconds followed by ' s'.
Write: 11 h 15 min
